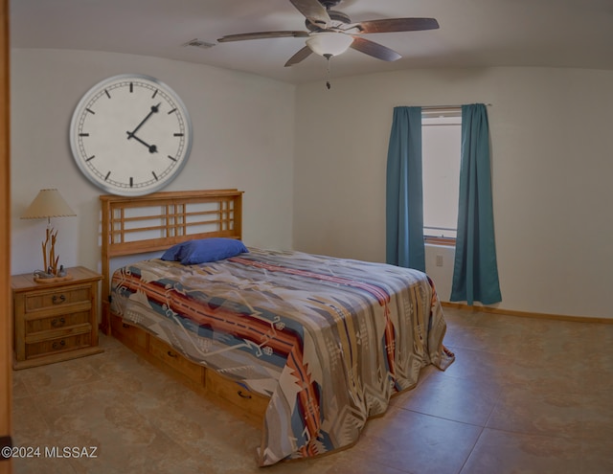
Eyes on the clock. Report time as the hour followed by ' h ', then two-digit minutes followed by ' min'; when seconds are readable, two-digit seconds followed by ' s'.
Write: 4 h 07 min
